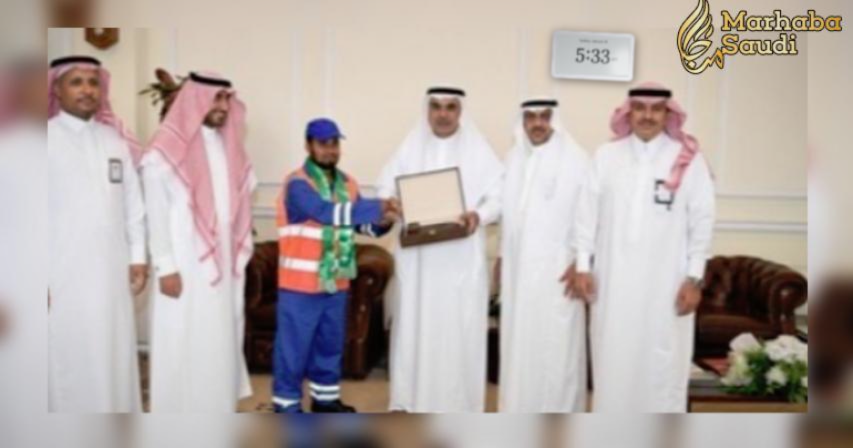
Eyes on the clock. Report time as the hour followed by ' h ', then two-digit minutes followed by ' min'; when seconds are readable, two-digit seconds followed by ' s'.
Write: 5 h 33 min
